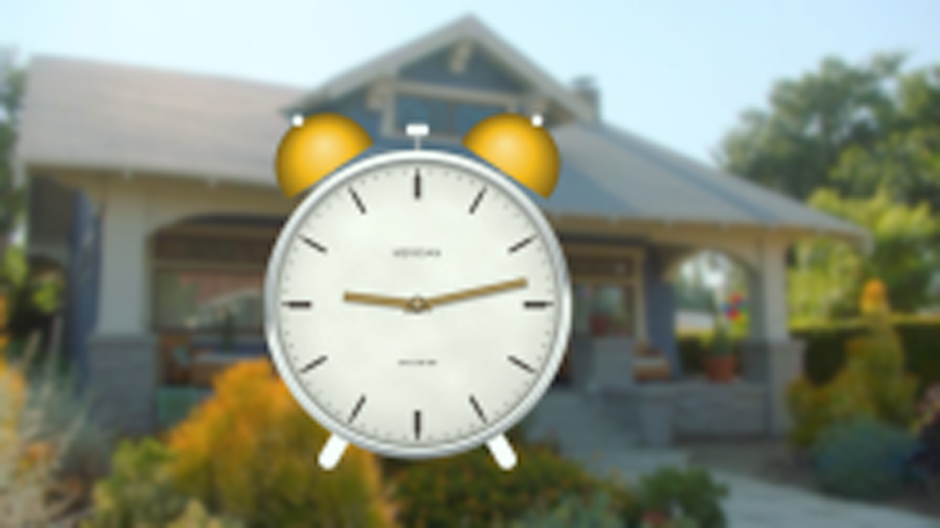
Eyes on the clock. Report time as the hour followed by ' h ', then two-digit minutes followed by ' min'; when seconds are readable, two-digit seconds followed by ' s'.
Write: 9 h 13 min
